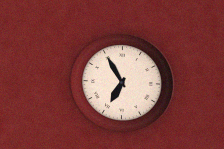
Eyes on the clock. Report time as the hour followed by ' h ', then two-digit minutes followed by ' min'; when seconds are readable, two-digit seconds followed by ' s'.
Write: 6 h 55 min
